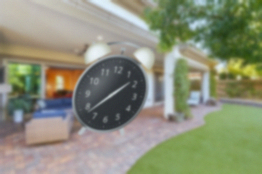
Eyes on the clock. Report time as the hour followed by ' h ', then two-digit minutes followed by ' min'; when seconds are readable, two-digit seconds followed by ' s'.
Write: 1 h 38 min
